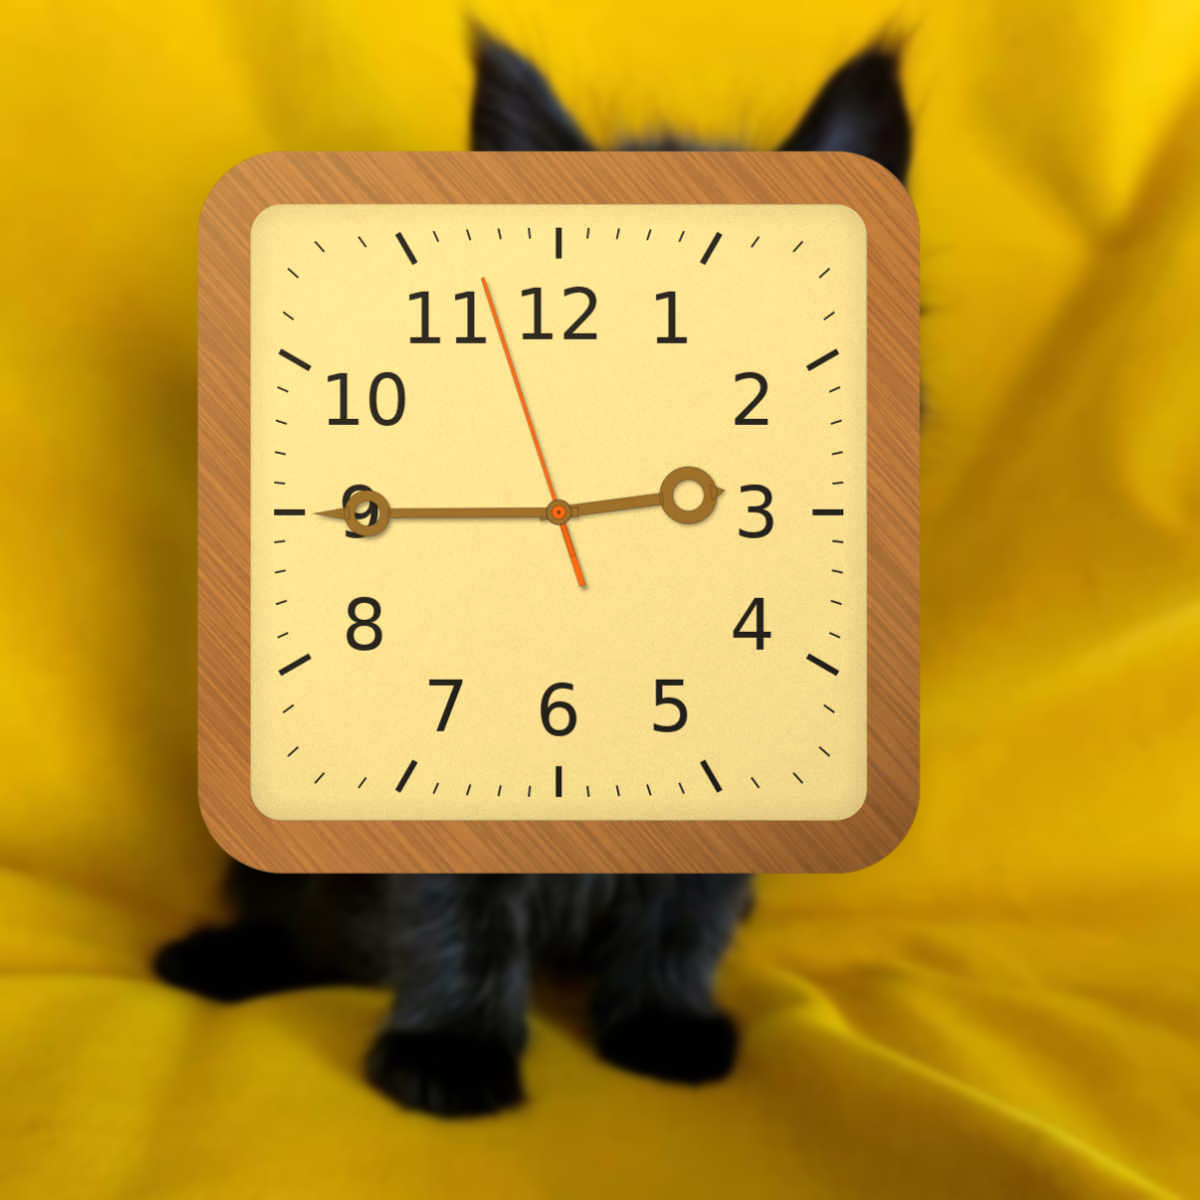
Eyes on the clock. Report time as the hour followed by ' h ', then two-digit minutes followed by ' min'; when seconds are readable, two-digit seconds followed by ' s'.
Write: 2 h 44 min 57 s
